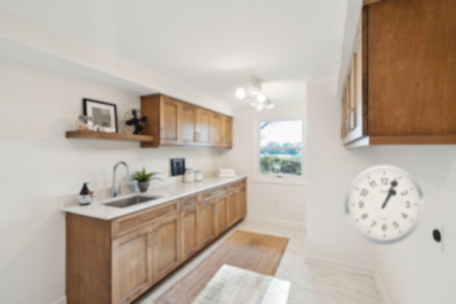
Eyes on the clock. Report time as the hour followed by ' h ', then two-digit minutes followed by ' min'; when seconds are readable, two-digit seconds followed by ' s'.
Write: 1 h 04 min
